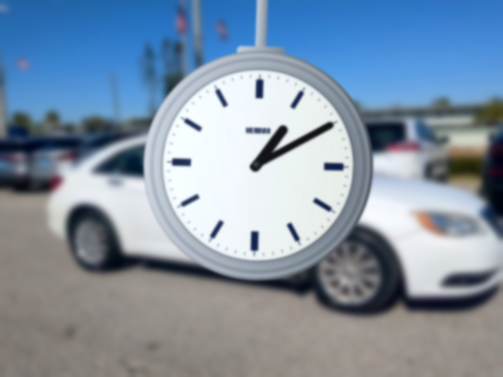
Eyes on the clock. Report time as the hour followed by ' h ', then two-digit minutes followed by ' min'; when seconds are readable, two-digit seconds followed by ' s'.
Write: 1 h 10 min
